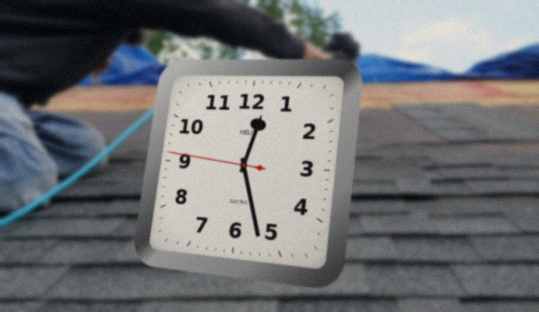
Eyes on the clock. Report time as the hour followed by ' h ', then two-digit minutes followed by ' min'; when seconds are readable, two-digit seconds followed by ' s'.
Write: 12 h 26 min 46 s
